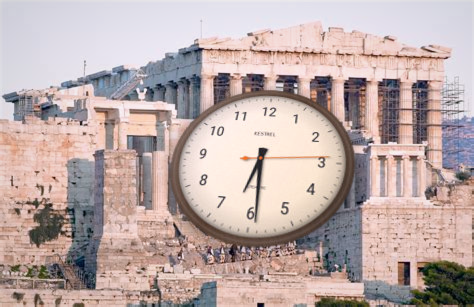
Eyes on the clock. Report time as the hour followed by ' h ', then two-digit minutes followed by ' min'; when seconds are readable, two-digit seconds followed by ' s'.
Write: 6 h 29 min 14 s
